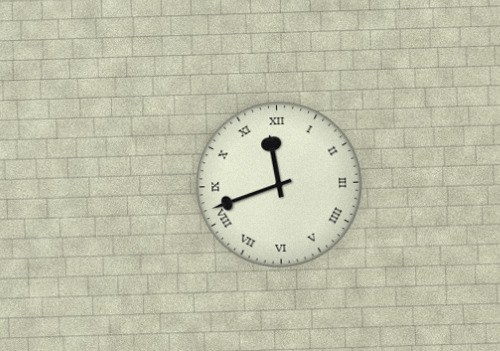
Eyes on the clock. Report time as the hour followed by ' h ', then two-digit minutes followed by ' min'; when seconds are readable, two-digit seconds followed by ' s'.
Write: 11 h 42 min
